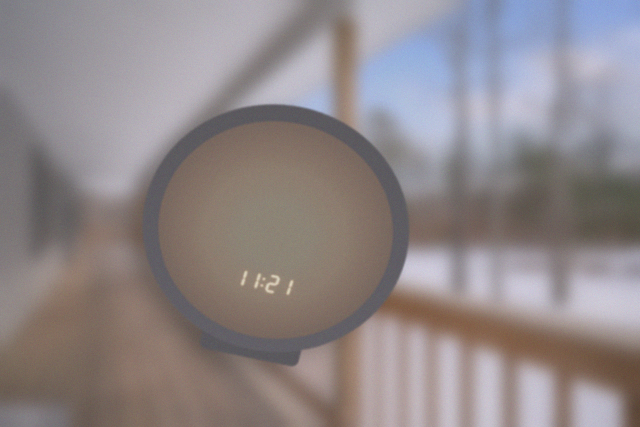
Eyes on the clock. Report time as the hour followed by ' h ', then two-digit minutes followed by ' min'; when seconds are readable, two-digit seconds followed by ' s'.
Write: 11 h 21 min
